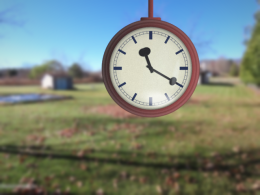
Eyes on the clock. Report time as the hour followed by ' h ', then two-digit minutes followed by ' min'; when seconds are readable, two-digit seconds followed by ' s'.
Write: 11 h 20 min
